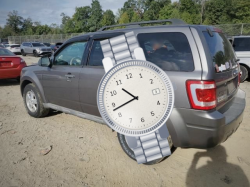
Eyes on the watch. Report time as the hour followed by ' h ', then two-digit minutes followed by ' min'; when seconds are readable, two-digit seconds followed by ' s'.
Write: 10 h 43 min
